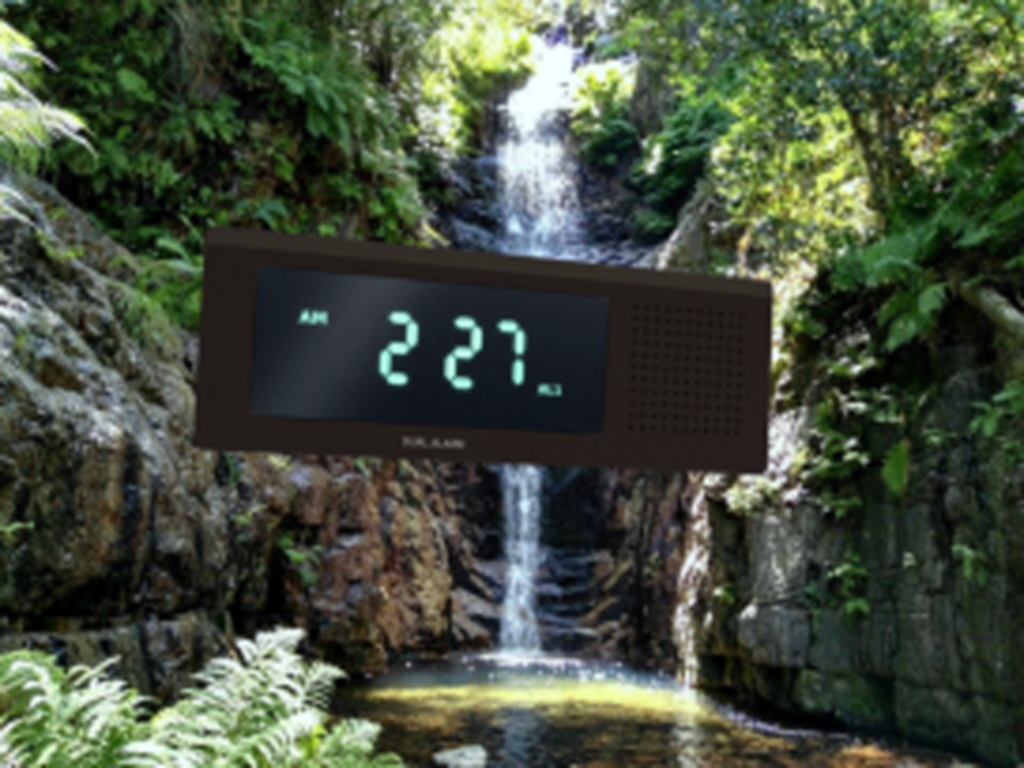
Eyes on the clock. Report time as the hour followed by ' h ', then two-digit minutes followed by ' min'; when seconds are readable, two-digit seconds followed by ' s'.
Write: 2 h 27 min
